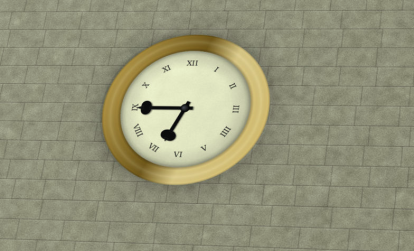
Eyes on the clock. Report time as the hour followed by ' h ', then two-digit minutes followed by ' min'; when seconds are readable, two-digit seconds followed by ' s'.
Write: 6 h 45 min
